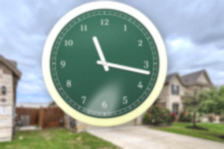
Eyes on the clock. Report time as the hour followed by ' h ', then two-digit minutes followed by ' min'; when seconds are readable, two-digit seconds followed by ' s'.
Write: 11 h 17 min
